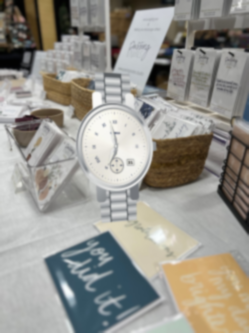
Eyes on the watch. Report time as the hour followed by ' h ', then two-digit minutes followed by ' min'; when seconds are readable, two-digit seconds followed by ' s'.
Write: 6 h 58 min
